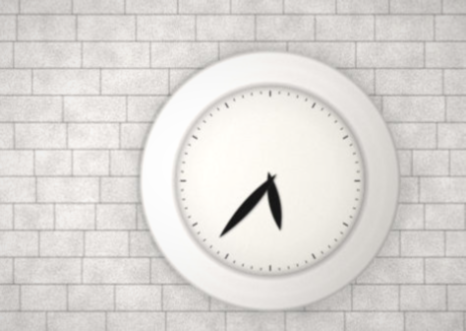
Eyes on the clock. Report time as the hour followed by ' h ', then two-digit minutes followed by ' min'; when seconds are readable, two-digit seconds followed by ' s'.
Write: 5 h 37 min
